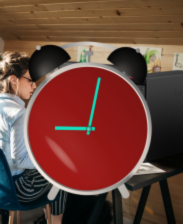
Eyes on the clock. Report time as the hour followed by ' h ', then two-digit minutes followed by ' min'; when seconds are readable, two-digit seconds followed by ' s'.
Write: 9 h 02 min
